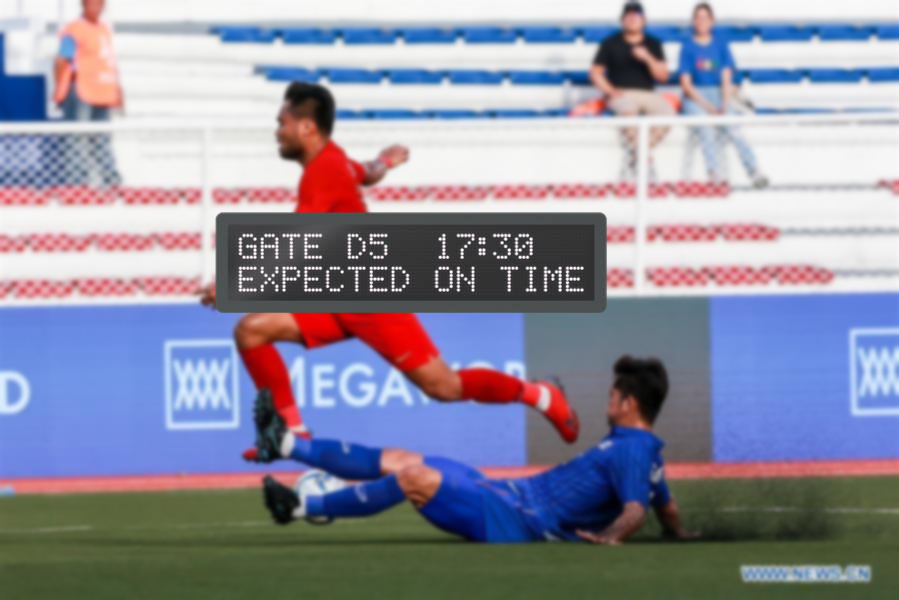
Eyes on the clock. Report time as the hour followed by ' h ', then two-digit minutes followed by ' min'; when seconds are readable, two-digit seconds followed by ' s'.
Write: 17 h 30 min
